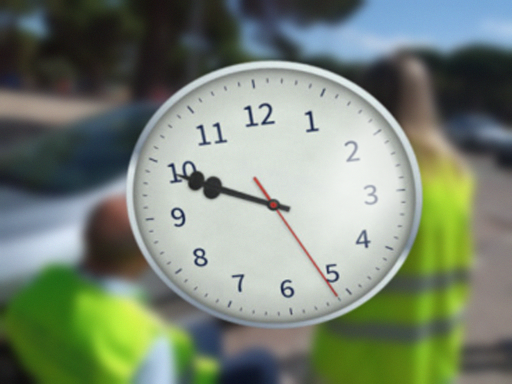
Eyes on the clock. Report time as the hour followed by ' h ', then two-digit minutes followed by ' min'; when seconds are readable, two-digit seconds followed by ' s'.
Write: 9 h 49 min 26 s
